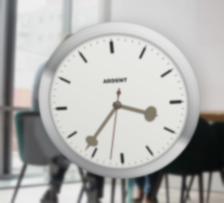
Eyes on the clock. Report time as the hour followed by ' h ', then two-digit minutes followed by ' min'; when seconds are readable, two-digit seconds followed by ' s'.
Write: 3 h 36 min 32 s
